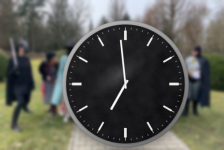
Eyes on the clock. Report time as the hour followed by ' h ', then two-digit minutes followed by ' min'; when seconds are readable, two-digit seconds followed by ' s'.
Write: 6 h 59 min
